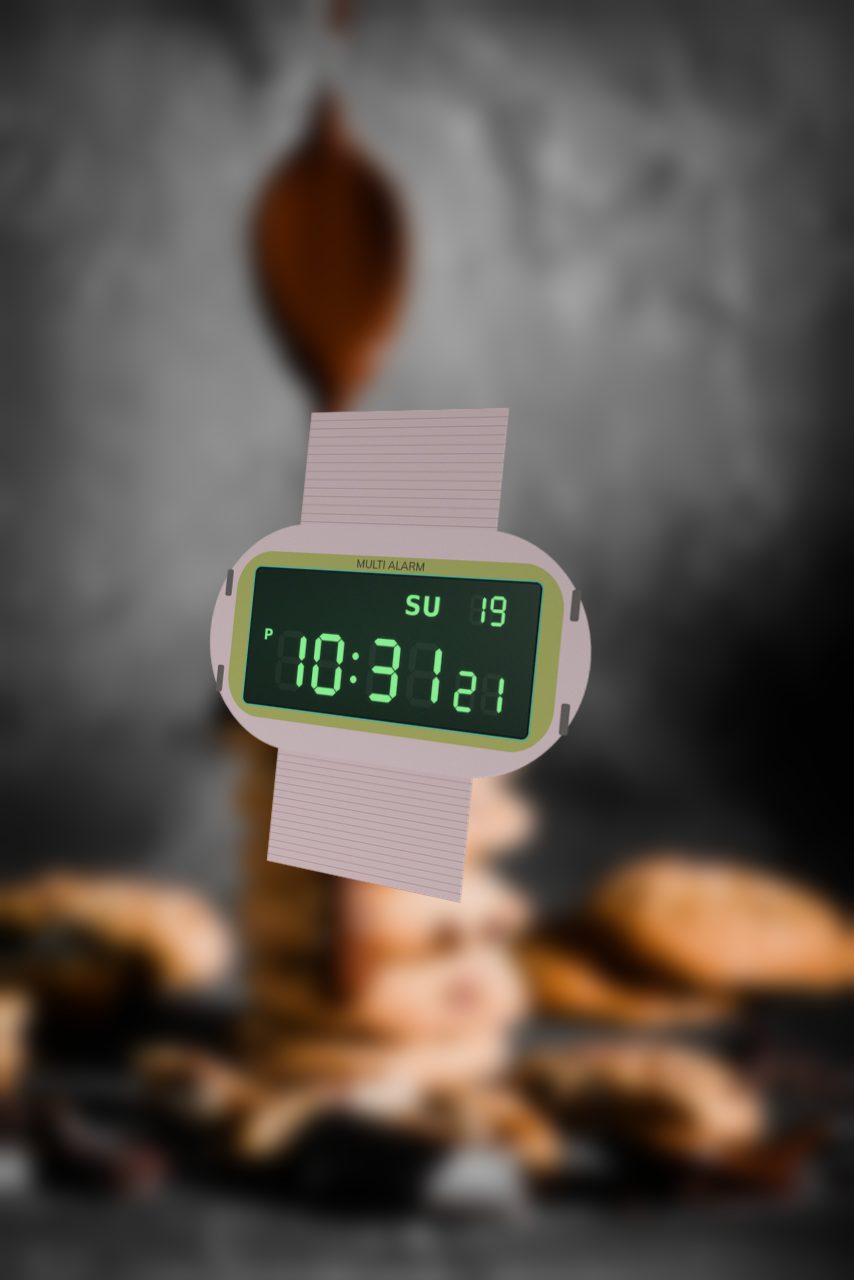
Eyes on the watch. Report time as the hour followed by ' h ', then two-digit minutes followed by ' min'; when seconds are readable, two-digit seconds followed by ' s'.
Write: 10 h 31 min 21 s
